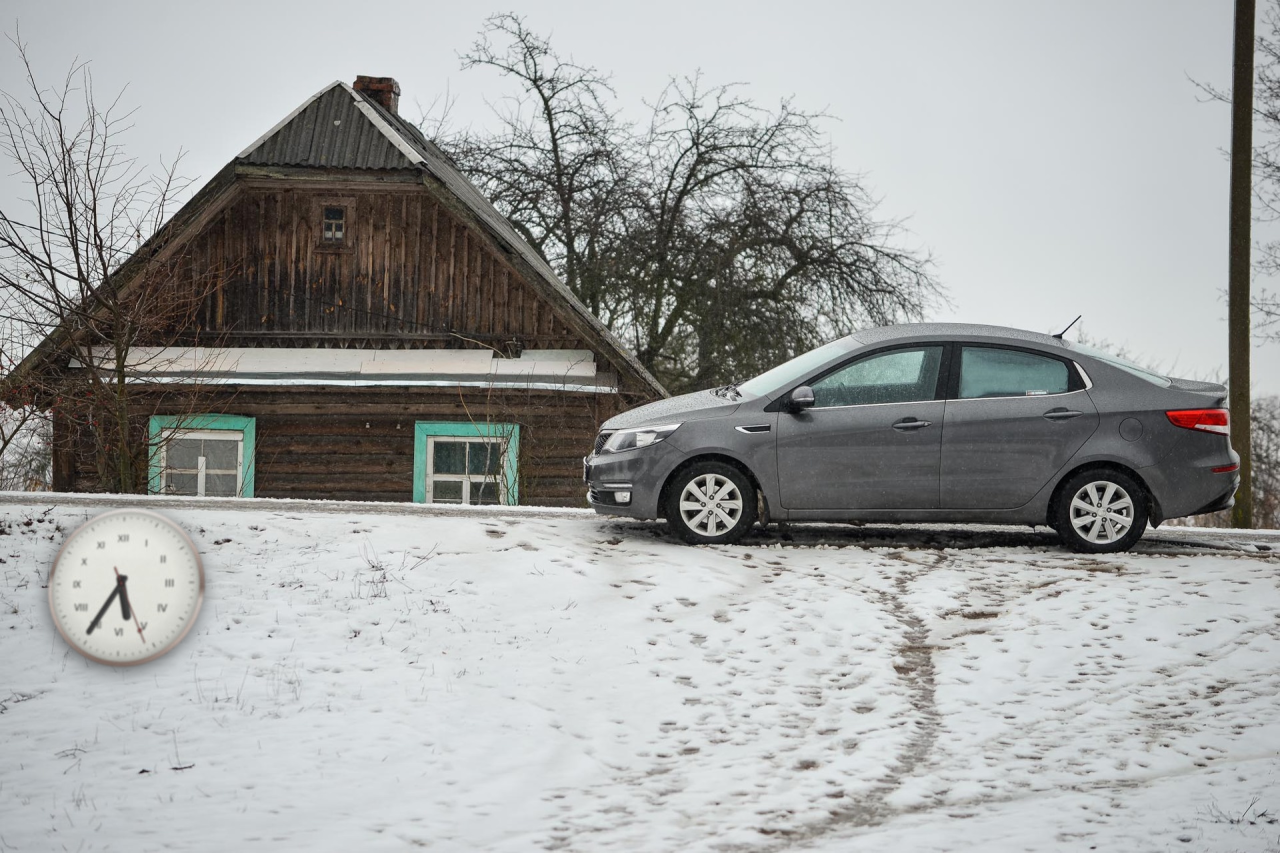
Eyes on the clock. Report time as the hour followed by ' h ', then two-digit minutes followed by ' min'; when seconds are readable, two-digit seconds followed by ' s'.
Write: 5 h 35 min 26 s
